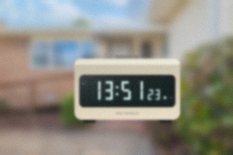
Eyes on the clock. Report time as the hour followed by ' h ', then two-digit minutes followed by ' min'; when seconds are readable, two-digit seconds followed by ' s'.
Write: 13 h 51 min
